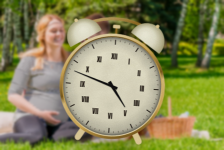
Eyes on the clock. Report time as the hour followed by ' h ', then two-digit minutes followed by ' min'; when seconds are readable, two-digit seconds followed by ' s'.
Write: 4 h 48 min
